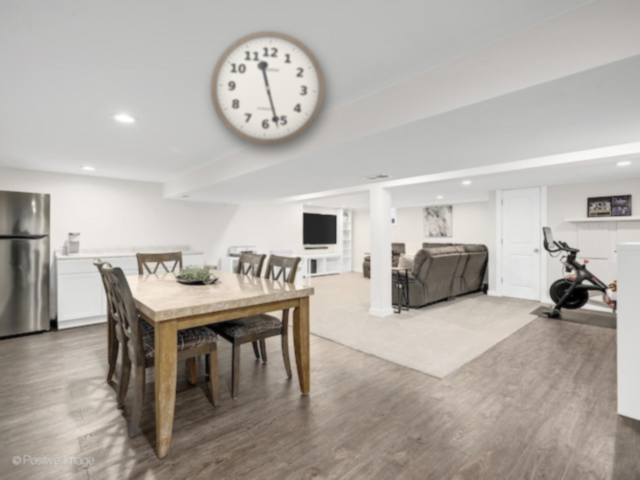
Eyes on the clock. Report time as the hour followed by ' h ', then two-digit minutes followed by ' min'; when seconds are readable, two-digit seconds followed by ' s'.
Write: 11 h 27 min
